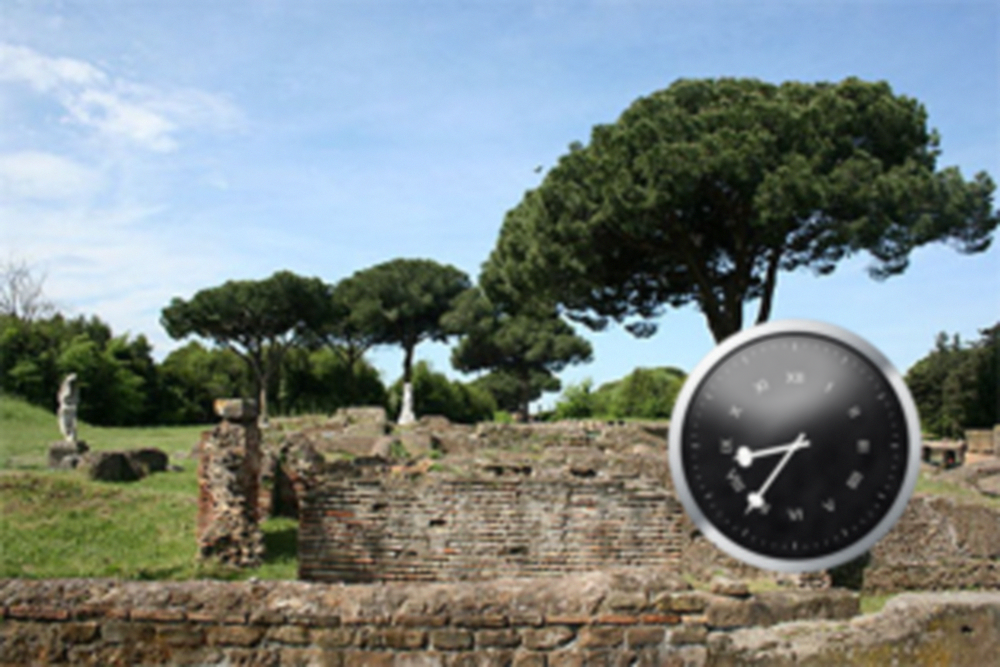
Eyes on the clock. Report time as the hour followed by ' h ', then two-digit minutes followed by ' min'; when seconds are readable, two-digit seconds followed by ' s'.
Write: 8 h 36 min
